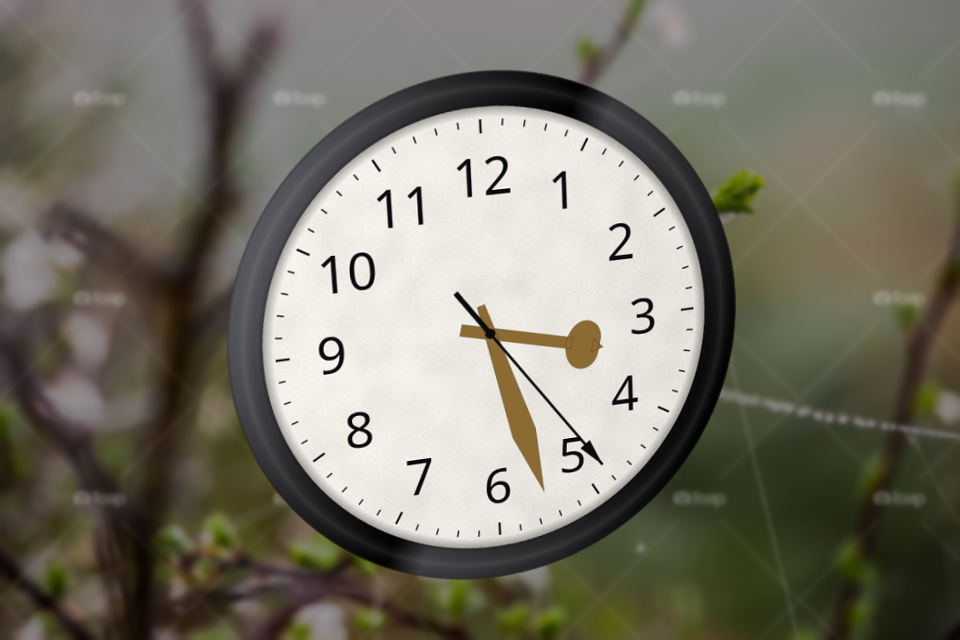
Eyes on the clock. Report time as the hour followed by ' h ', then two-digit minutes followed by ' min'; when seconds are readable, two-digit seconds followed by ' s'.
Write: 3 h 27 min 24 s
